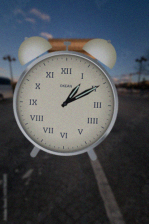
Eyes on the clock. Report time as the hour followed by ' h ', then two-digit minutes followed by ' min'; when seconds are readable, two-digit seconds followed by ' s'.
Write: 1 h 10 min
